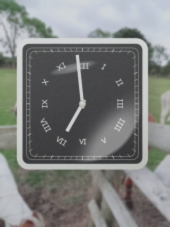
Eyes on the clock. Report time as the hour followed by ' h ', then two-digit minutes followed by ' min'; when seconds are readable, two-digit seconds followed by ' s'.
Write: 6 h 59 min
